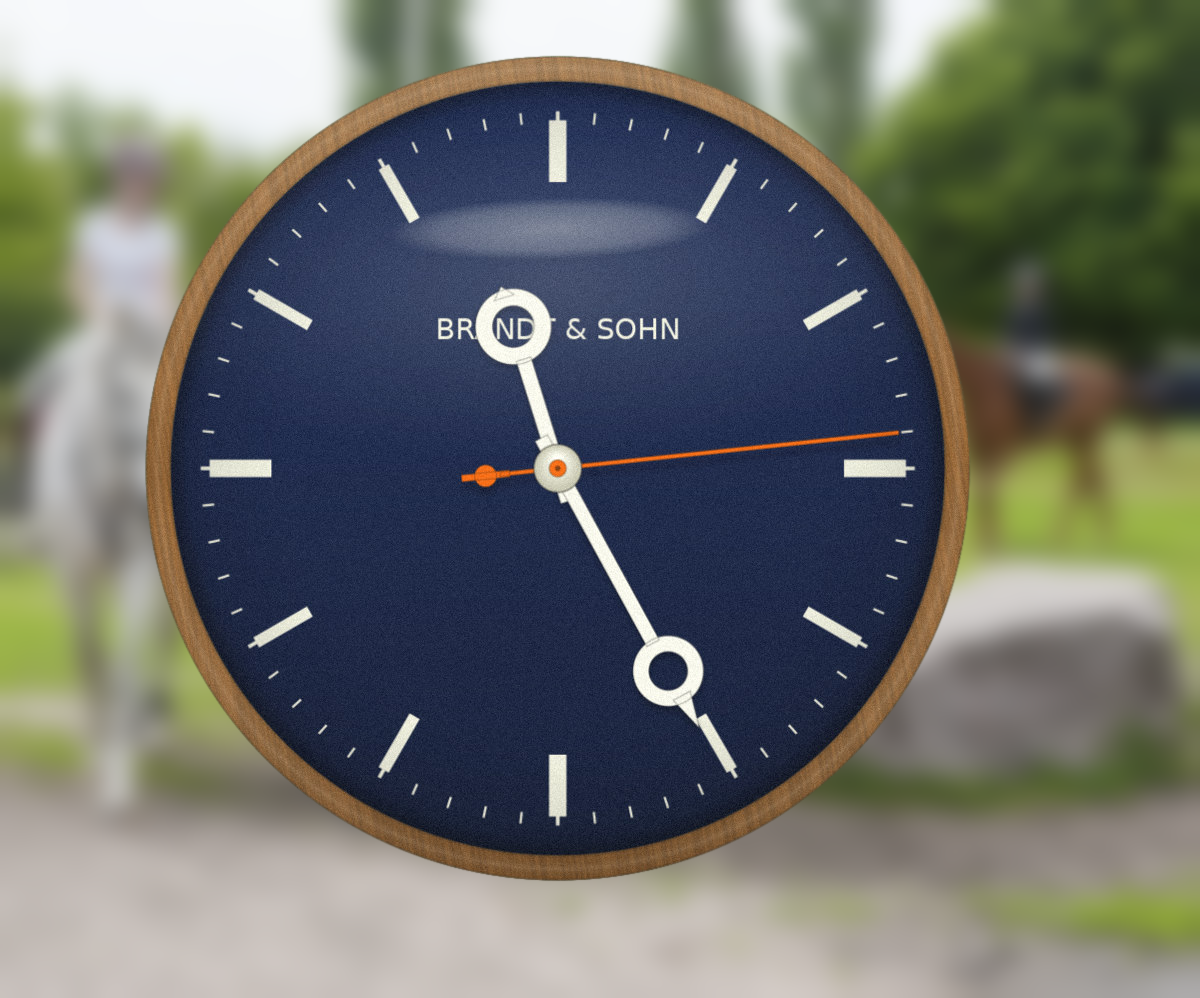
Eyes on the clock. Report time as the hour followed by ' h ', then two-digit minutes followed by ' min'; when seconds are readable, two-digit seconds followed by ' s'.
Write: 11 h 25 min 14 s
